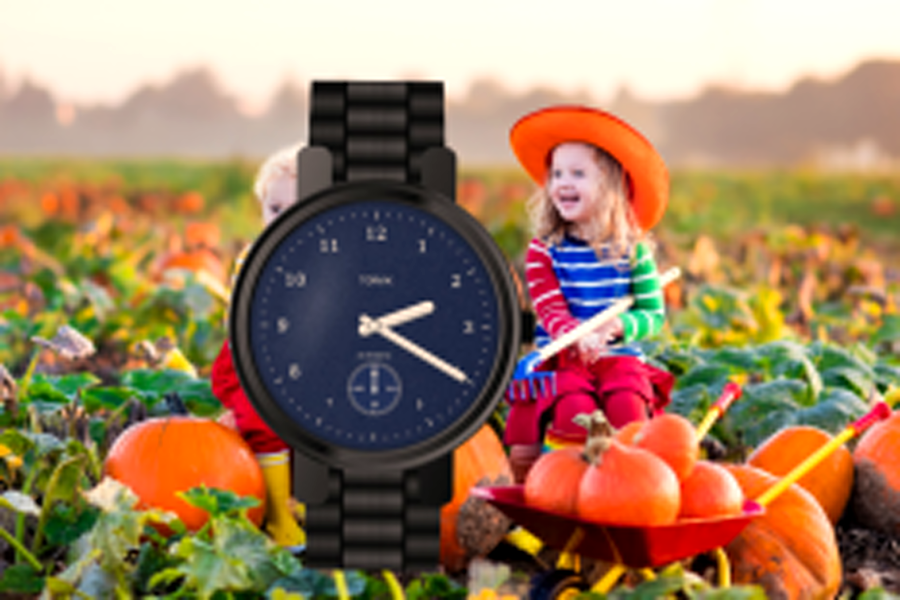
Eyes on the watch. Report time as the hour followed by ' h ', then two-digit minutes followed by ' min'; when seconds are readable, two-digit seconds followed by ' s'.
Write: 2 h 20 min
